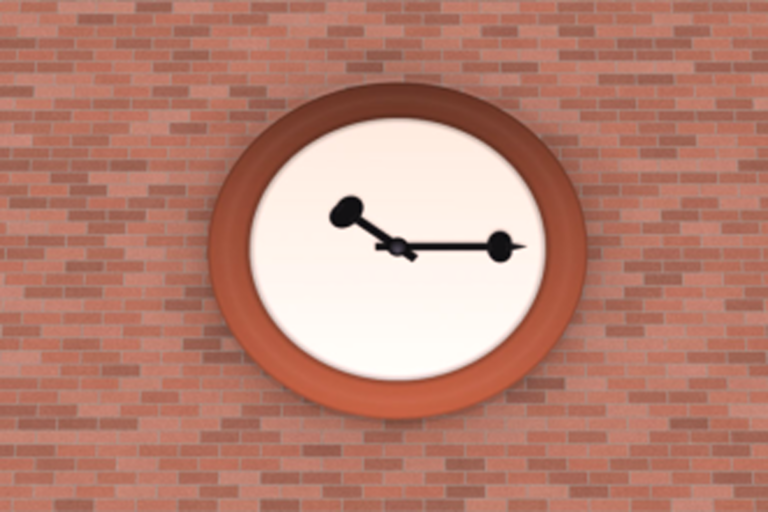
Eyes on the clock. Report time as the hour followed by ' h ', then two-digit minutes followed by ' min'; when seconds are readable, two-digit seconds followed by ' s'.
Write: 10 h 15 min
